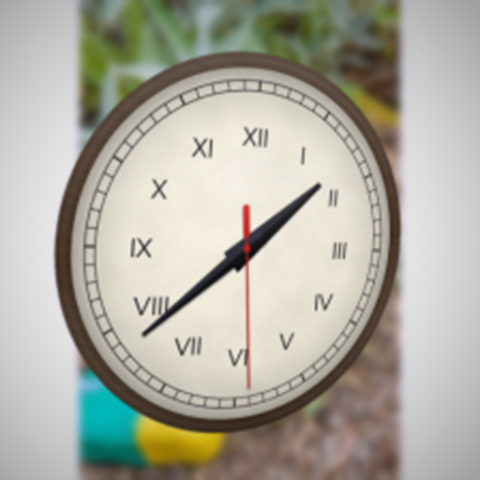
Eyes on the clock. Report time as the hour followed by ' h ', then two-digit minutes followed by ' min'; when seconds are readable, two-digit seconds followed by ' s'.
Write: 1 h 38 min 29 s
